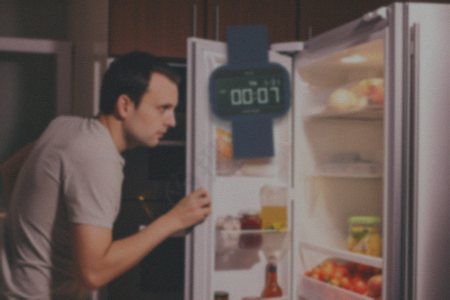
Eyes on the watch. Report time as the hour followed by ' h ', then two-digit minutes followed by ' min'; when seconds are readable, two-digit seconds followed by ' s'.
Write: 0 h 07 min
